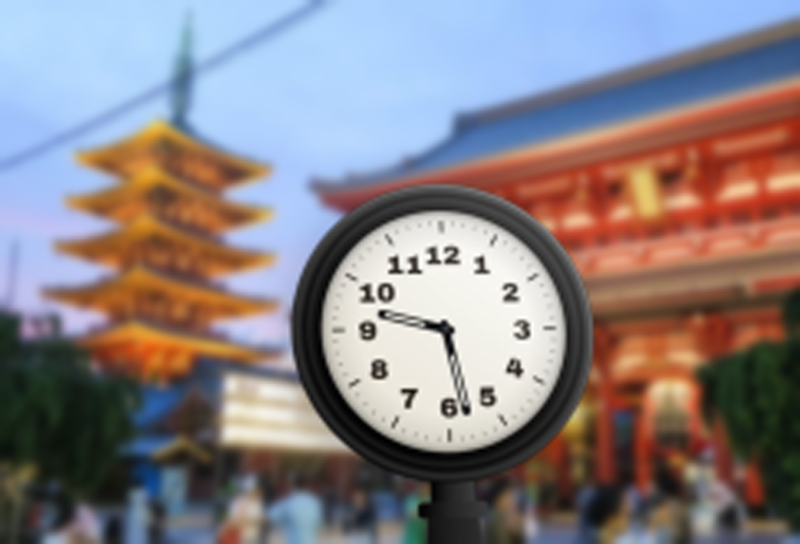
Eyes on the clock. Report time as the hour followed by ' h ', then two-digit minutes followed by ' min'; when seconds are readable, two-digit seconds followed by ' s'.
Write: 9 h 28 min
